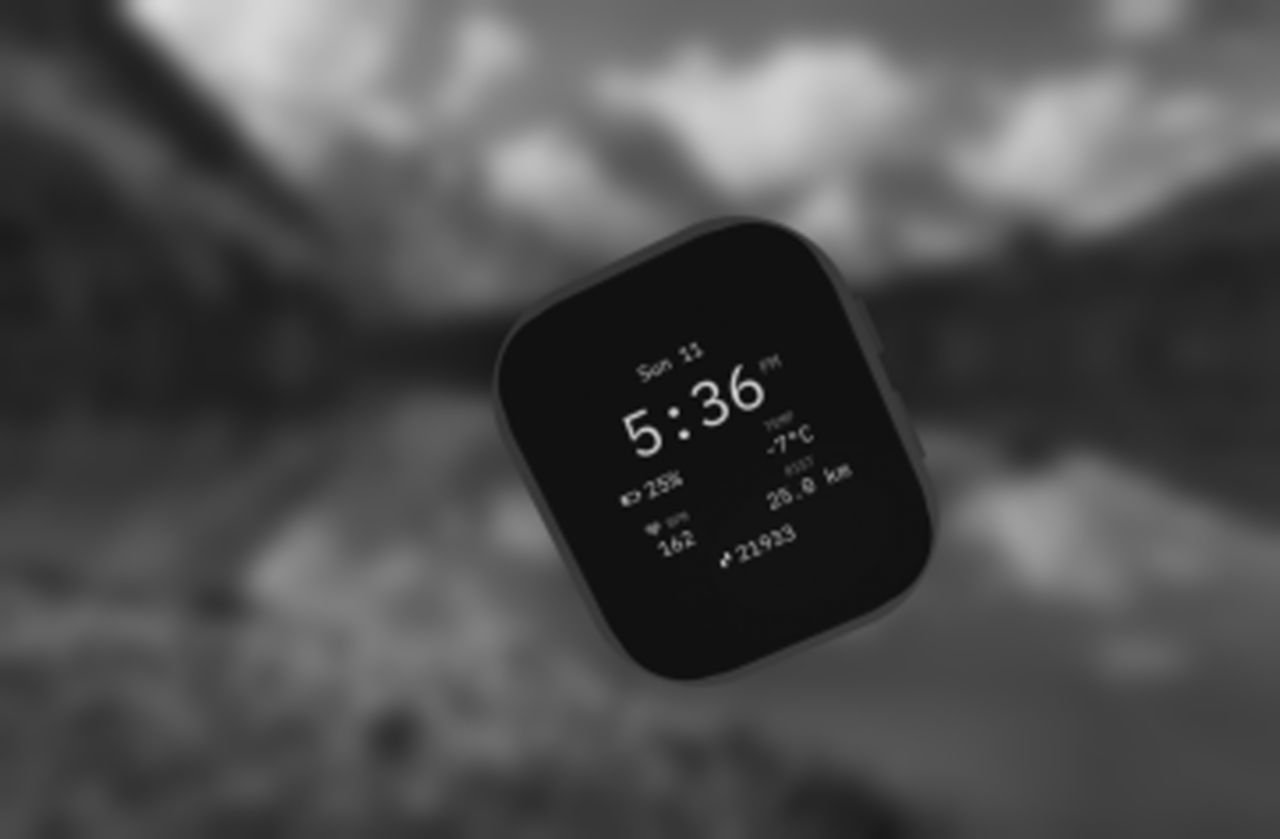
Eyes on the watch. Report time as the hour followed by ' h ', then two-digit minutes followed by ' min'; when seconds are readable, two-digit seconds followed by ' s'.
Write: 5 h 36 min
